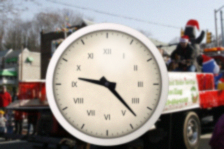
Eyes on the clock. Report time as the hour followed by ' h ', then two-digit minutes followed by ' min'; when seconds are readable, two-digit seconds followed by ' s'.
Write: 9 h 23 min
